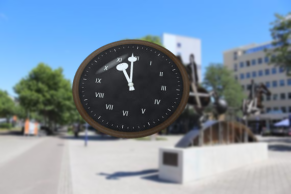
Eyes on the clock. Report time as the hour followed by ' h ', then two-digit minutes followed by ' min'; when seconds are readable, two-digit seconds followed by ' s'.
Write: 10 h 59 min
